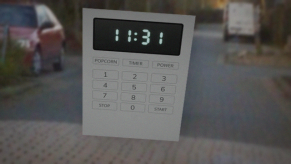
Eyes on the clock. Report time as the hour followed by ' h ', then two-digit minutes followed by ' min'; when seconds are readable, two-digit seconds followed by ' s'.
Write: 11 h 31 min
